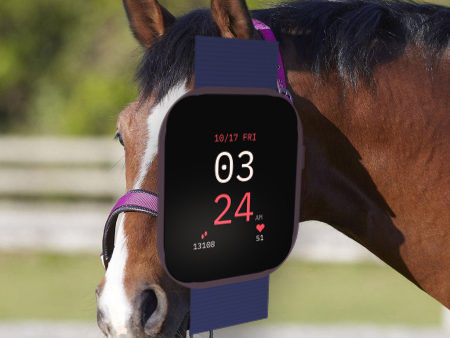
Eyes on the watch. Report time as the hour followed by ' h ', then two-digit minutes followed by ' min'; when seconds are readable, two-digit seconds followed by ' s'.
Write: 3 h 24 min
